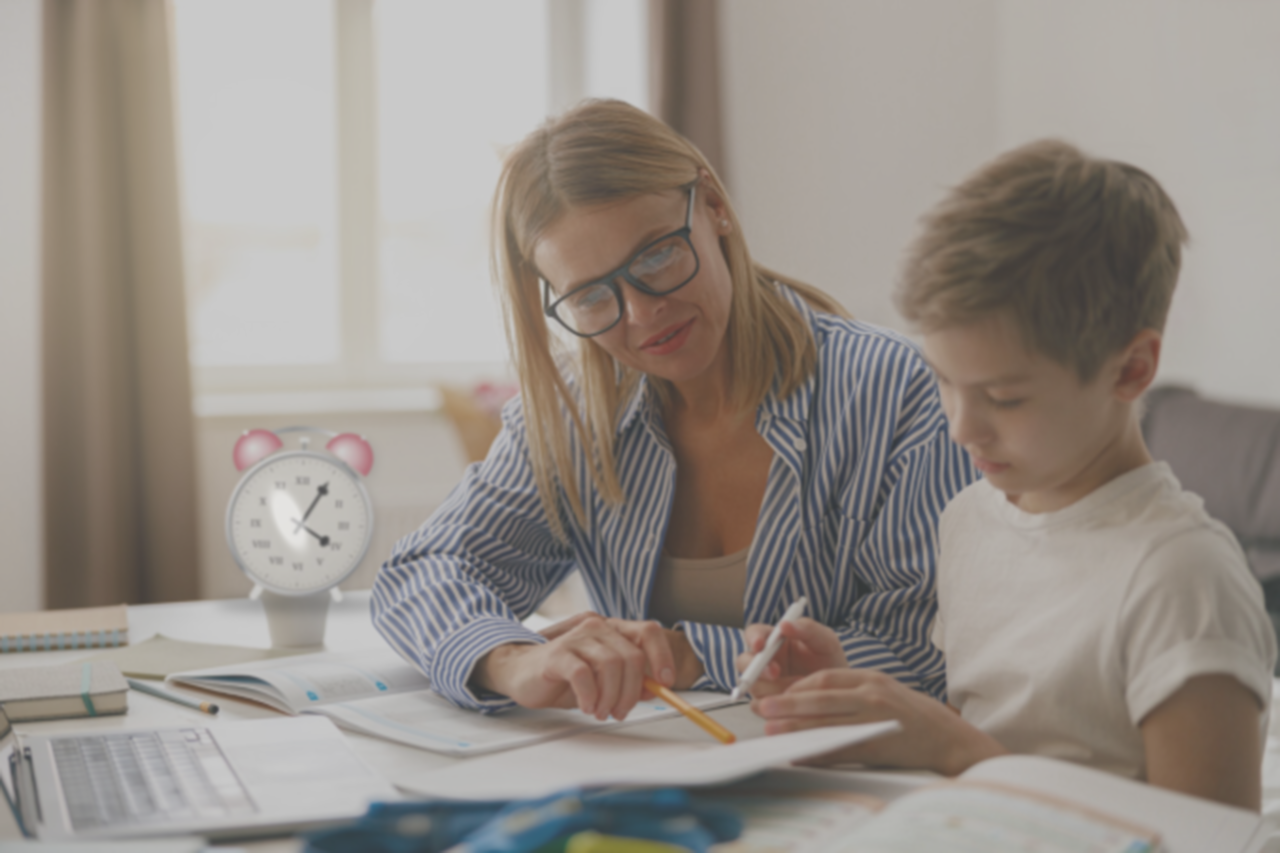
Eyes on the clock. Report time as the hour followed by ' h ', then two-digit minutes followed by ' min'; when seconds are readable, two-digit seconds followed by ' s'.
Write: 4 h 05 min
